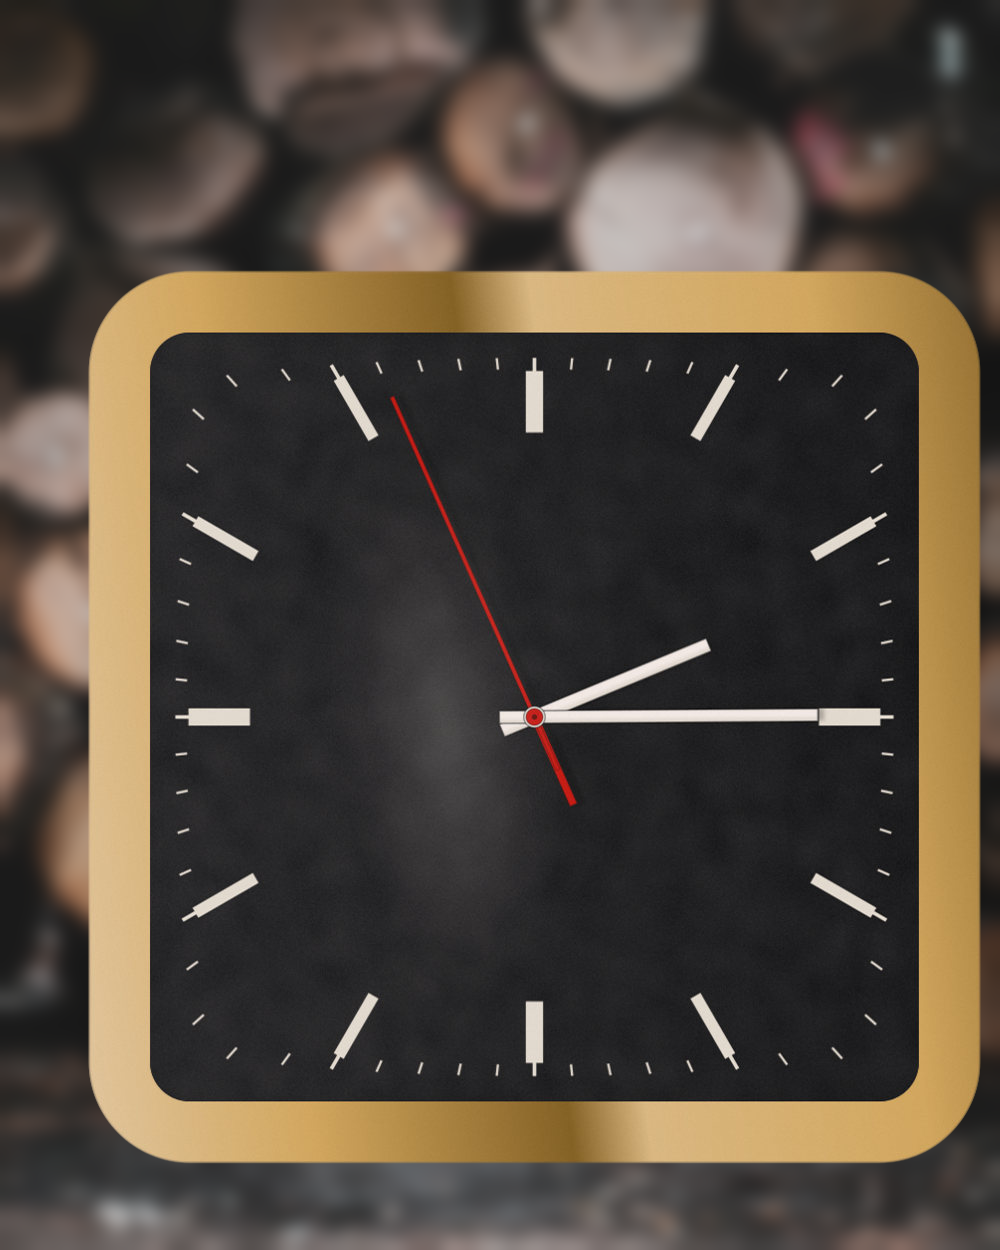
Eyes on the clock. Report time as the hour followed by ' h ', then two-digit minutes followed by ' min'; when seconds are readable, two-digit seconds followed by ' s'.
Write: 2 h 14 min 56 s
